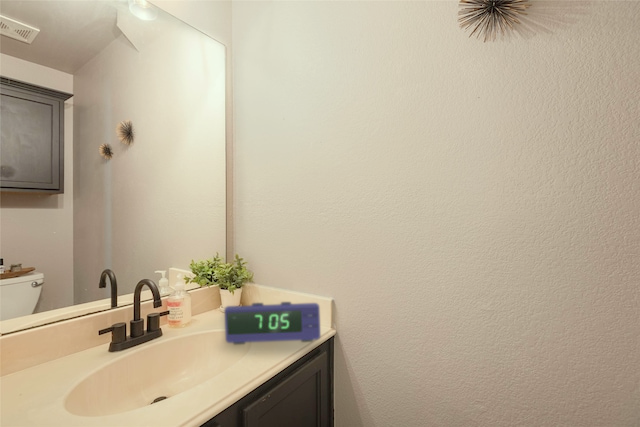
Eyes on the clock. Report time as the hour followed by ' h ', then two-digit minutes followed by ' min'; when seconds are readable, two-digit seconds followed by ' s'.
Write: 7 h 05 min
